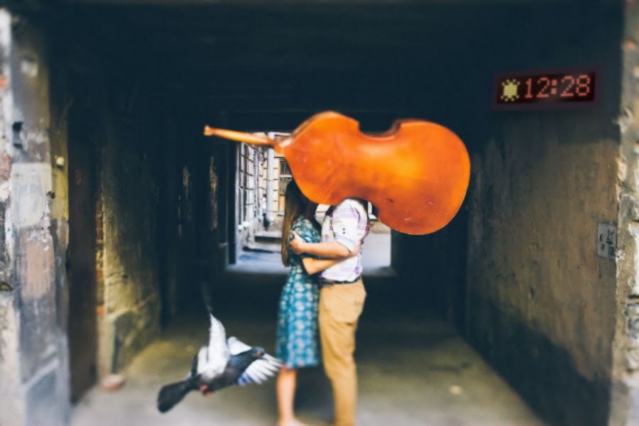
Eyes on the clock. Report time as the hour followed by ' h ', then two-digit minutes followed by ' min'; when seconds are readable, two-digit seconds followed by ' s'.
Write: 12 h 28 min
